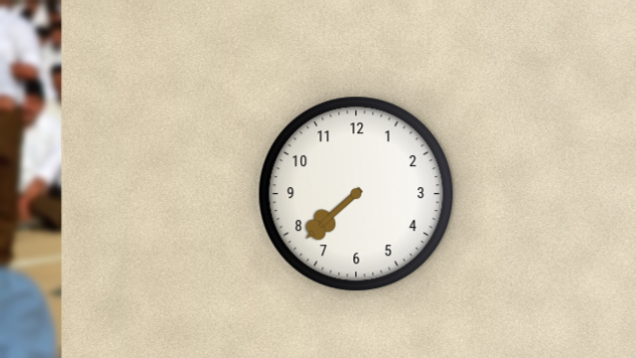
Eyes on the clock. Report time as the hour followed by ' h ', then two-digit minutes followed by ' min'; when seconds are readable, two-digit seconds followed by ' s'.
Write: 7 h 38 min
